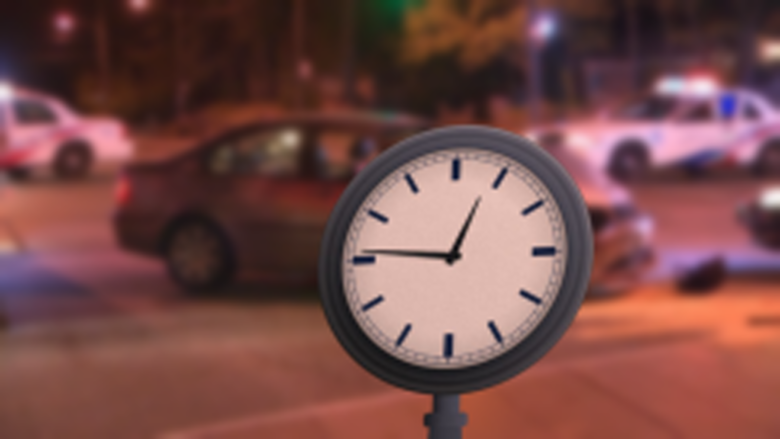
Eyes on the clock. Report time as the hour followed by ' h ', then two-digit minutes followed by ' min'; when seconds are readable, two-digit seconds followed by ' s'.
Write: 12 h 46 min
